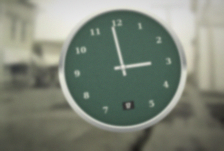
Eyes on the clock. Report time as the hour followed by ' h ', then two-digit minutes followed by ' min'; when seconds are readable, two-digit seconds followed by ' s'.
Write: 2 h 59 min
